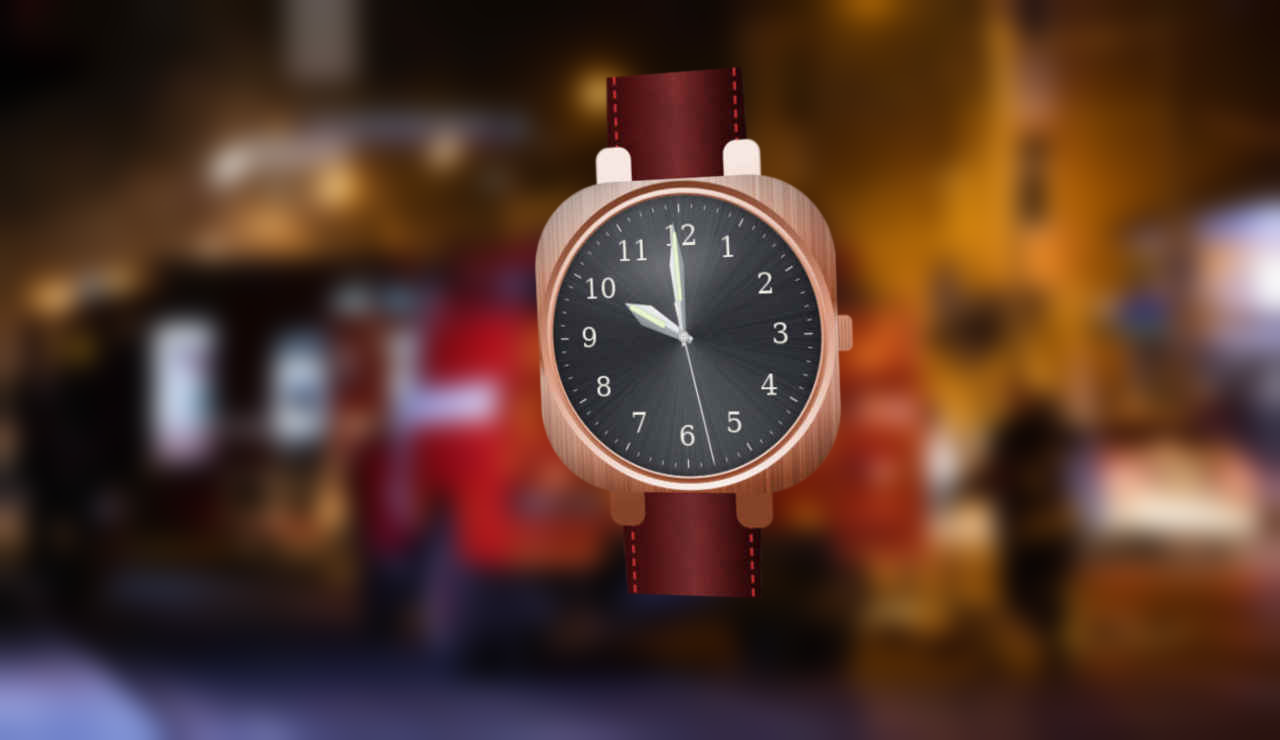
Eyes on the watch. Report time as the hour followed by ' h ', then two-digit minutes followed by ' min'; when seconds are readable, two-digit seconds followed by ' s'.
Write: 9 h 59 min 28 s
